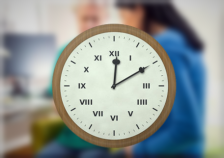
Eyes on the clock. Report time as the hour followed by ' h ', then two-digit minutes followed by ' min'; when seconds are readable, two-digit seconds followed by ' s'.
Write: 12 h 10 min
